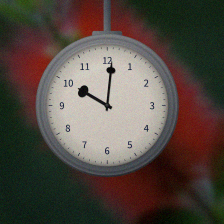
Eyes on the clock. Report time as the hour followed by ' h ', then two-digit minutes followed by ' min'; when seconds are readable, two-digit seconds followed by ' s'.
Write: 10 h 01 min
